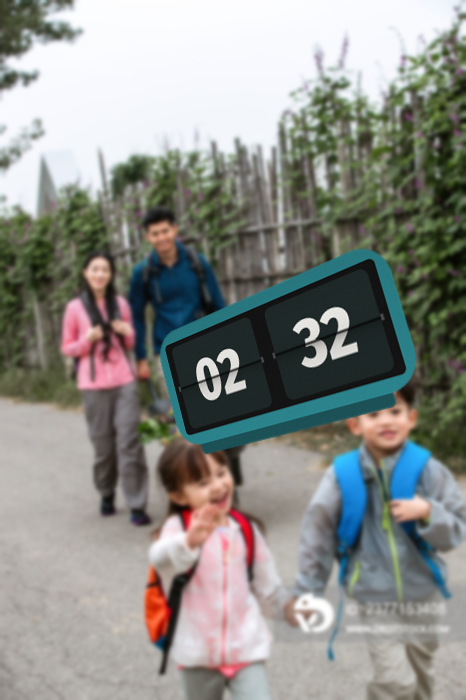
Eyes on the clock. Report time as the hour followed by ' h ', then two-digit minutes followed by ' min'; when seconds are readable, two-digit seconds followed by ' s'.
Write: 2 h 32 min
